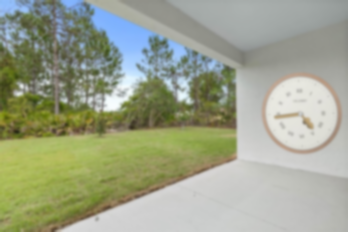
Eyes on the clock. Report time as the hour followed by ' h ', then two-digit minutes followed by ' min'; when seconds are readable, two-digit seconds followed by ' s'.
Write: 4 h 44 min
